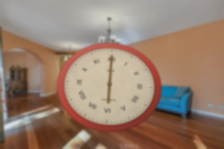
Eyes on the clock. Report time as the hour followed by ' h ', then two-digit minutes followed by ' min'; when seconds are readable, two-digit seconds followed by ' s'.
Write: 6 h 00 min
